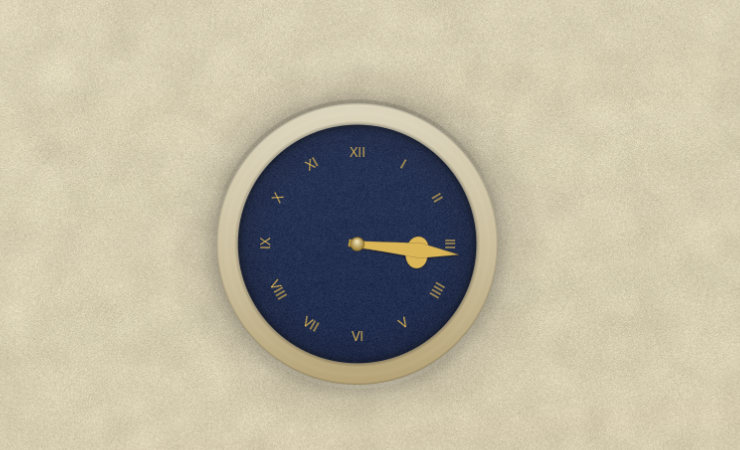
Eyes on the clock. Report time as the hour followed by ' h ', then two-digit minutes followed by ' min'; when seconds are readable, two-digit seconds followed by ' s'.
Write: 3 h 16 min
